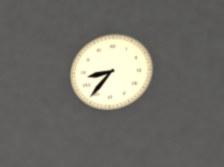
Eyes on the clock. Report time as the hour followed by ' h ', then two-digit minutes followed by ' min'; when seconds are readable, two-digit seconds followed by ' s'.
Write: 8 h 36 min
